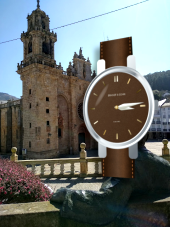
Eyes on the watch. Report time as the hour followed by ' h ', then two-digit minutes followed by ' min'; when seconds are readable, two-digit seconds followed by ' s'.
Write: 3 h 14 min
